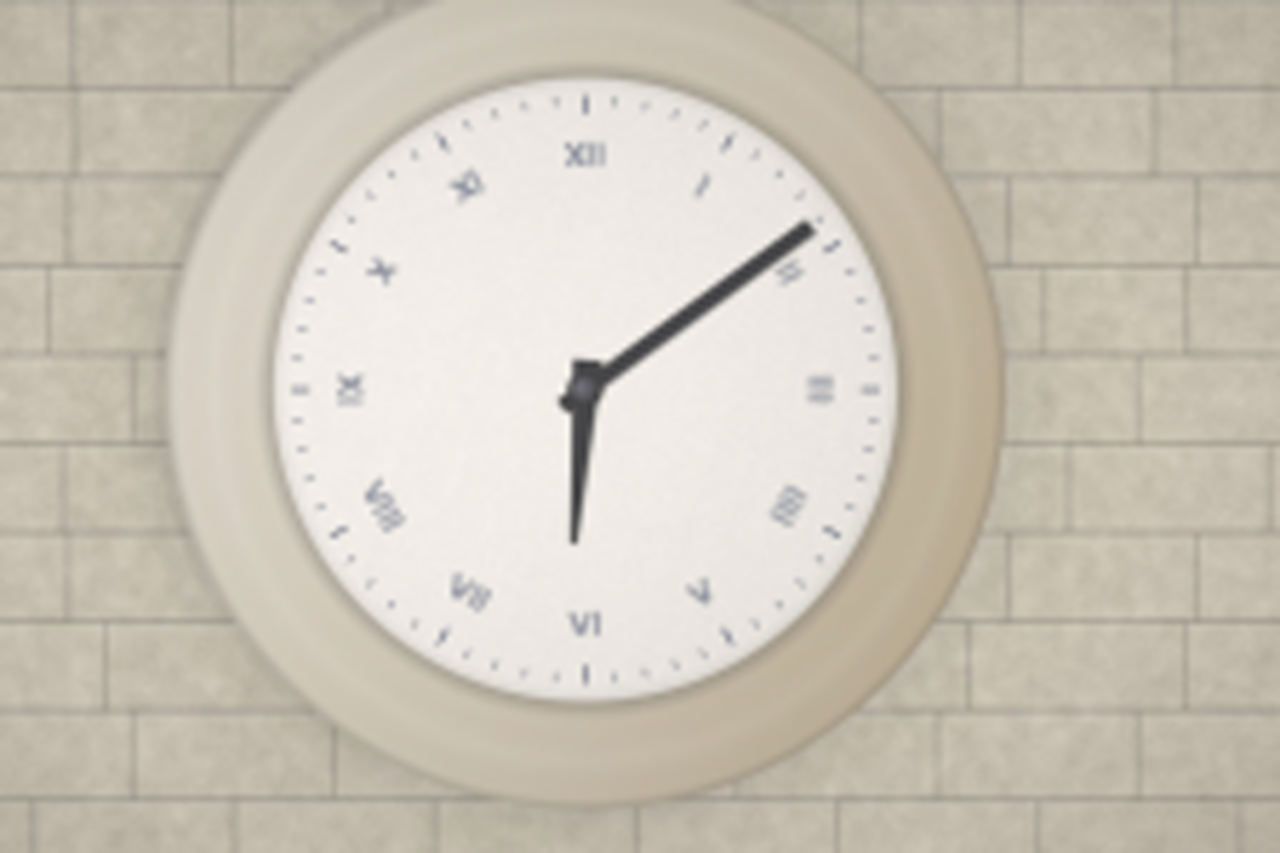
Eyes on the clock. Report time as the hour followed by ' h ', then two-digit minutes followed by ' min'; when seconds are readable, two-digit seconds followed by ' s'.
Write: 6 h 09 min
